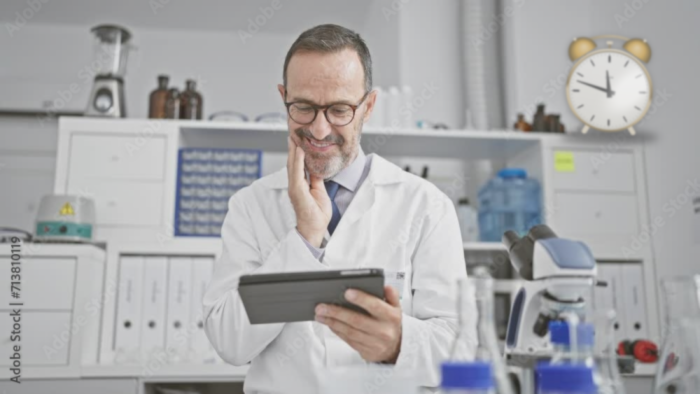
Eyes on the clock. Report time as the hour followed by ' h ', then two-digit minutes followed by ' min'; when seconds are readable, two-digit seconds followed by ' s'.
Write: 11 h 48 min
